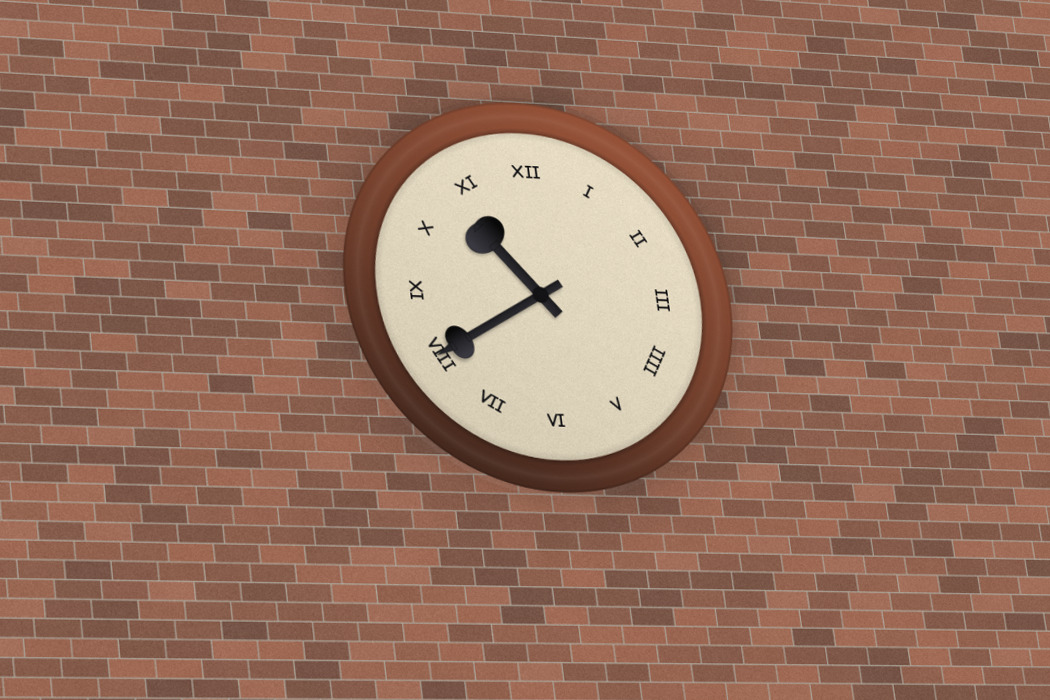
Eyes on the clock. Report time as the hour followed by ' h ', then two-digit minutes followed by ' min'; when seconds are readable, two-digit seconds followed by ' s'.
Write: 10 h 40 min
